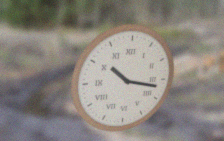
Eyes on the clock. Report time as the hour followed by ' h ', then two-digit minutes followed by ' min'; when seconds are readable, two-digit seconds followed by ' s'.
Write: 10 h 17 min
